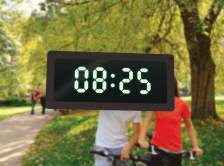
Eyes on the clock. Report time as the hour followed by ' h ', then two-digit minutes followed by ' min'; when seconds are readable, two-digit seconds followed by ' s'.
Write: 8 h 25 min
